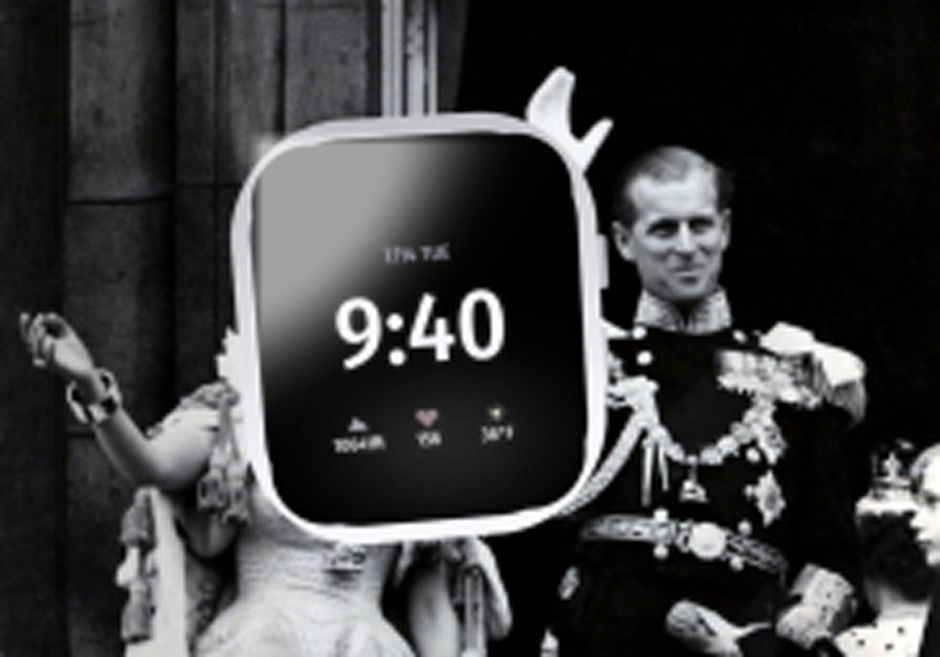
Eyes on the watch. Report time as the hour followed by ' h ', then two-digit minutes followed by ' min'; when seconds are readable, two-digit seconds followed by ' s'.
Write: 9 h 40 min
